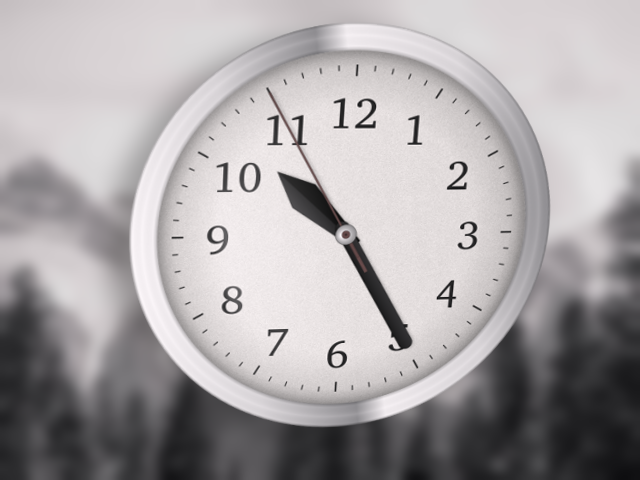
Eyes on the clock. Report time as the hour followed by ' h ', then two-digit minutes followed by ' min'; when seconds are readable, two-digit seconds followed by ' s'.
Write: 10 h 24 min 55 s
